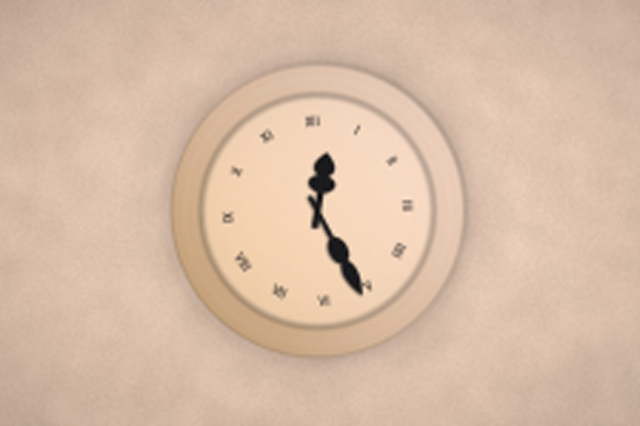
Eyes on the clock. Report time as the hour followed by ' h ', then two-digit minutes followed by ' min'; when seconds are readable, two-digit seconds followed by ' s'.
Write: 12 h 26 min
